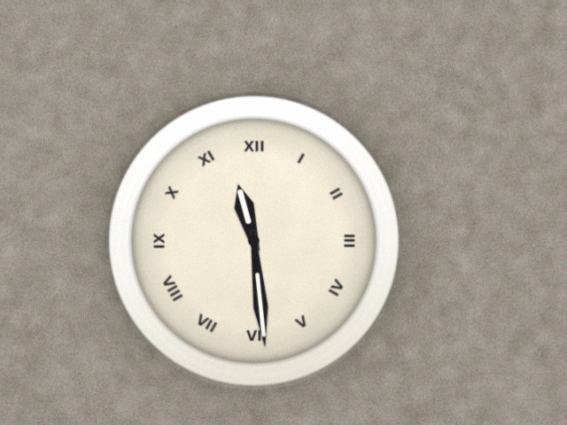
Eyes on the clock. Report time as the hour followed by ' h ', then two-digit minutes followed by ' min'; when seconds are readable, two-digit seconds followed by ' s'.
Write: 11 h 29 min
